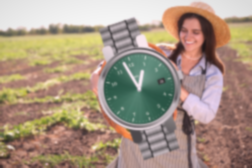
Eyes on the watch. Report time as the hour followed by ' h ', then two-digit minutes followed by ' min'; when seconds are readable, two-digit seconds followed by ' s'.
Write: 12 h 58 min
